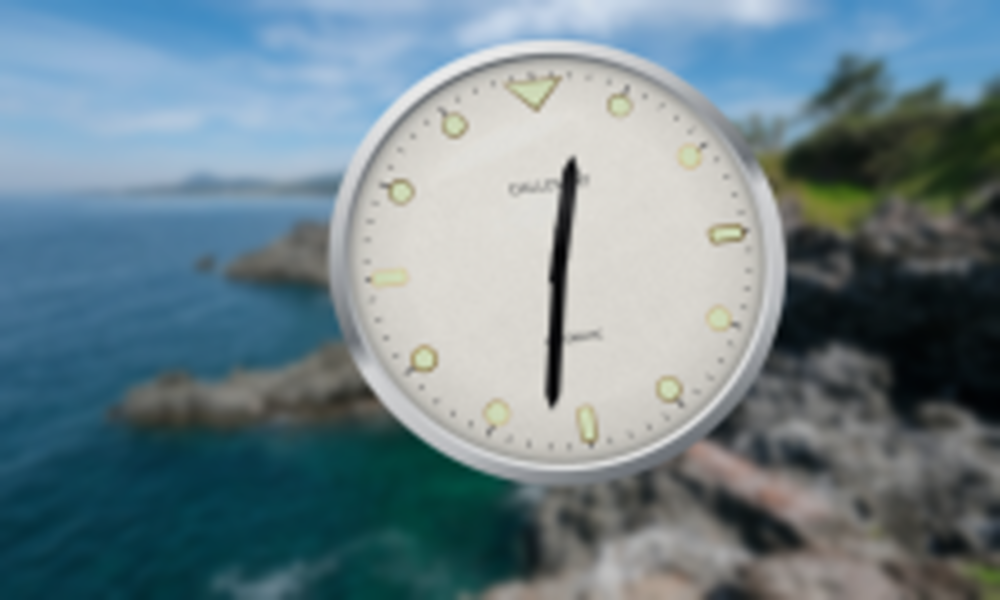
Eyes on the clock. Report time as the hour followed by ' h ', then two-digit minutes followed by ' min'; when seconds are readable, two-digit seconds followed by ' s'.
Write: 12 h 32 min
